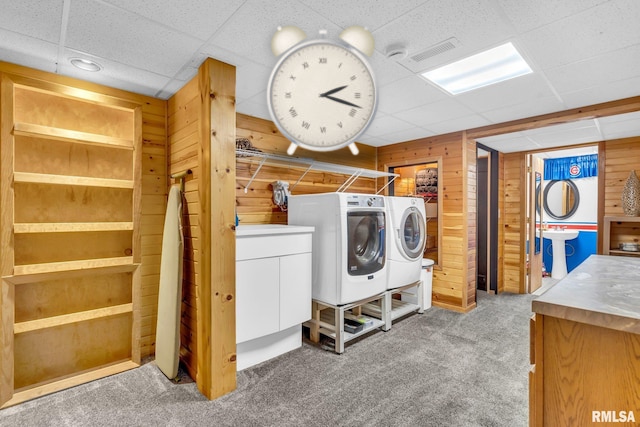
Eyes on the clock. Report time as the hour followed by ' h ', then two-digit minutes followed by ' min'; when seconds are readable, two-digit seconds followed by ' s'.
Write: 2 h 18 min
